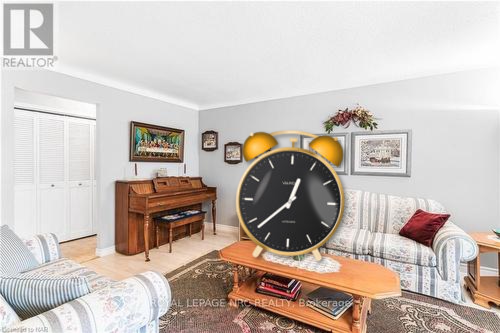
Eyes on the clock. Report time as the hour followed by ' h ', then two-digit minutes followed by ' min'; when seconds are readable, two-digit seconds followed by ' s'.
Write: 12 h 38 min
